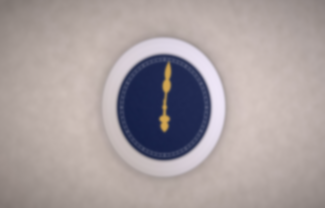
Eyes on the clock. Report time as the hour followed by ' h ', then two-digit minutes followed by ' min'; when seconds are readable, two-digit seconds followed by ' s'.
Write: 6 h 01 min
